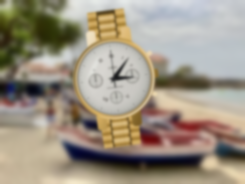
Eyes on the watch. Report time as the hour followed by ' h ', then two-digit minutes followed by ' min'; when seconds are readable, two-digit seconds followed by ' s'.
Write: 3 h 07 min
